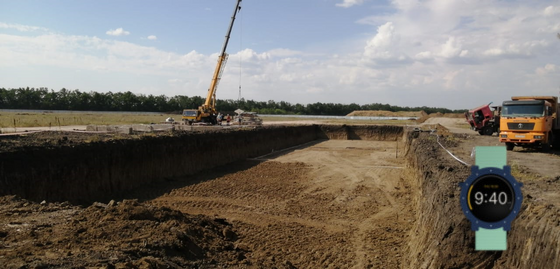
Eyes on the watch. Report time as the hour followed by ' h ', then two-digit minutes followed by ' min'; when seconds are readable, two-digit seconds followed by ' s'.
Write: 9 h 40 min
